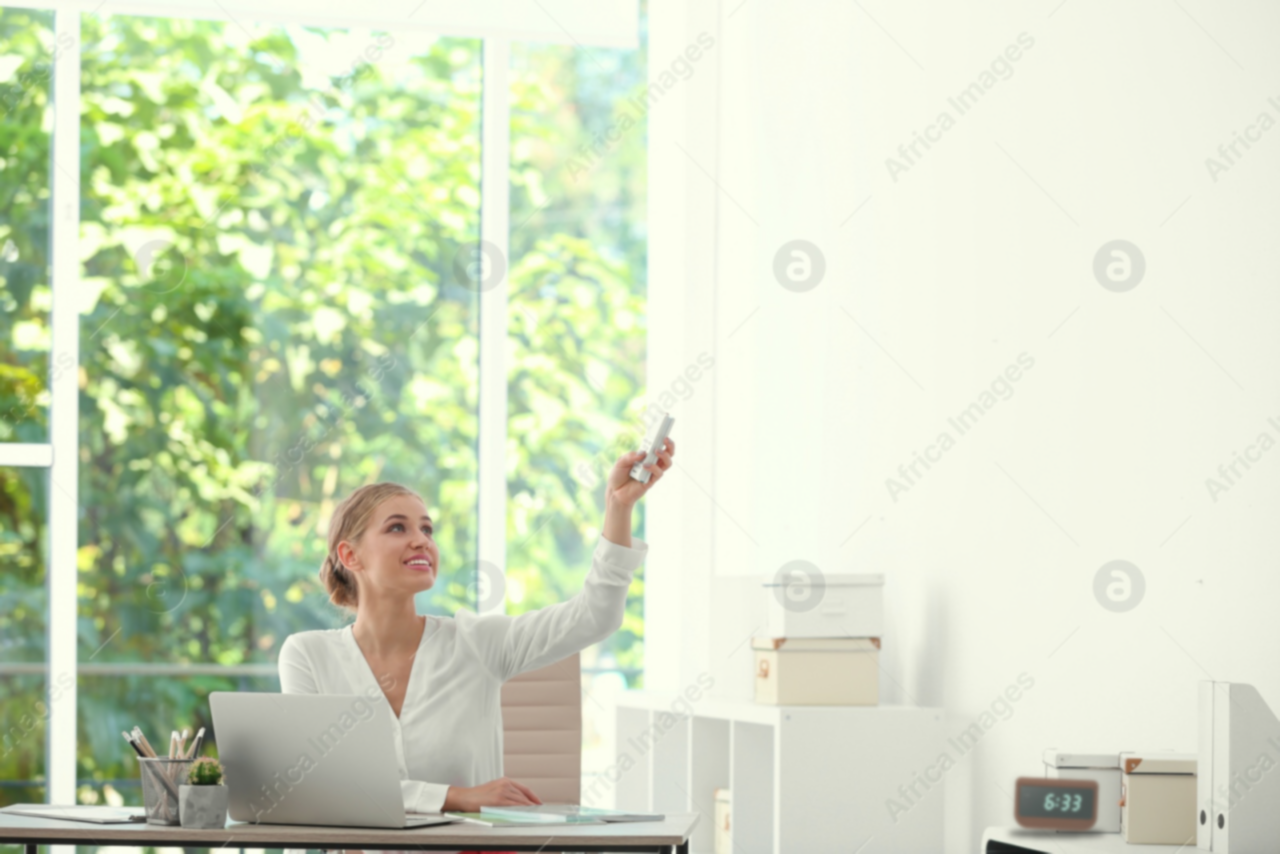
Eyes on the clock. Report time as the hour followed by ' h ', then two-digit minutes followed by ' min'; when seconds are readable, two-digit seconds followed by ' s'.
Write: 6 h 33 min
